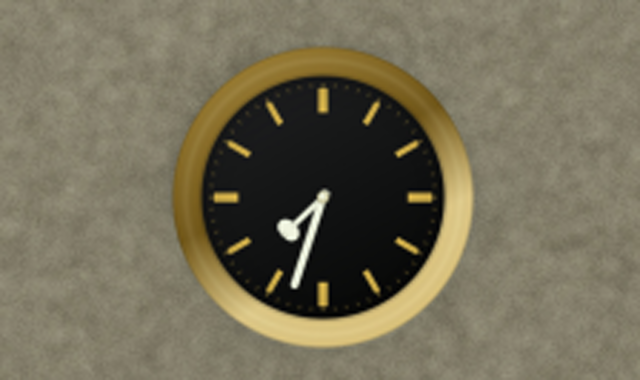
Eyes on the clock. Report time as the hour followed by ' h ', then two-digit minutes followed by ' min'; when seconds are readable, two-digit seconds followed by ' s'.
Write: 7 h 33 min
